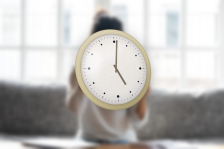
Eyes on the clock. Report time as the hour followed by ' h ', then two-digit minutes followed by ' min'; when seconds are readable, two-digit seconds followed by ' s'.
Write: 5 h 01 min
